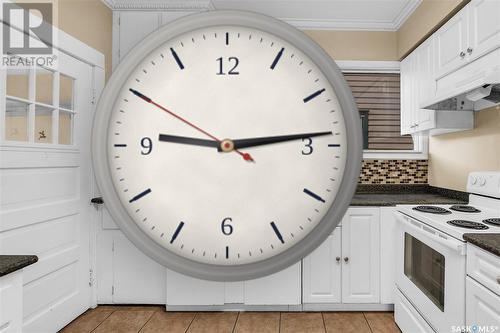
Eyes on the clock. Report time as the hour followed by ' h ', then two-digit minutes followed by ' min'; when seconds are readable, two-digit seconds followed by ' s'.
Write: 9 h 13 min 50 s
